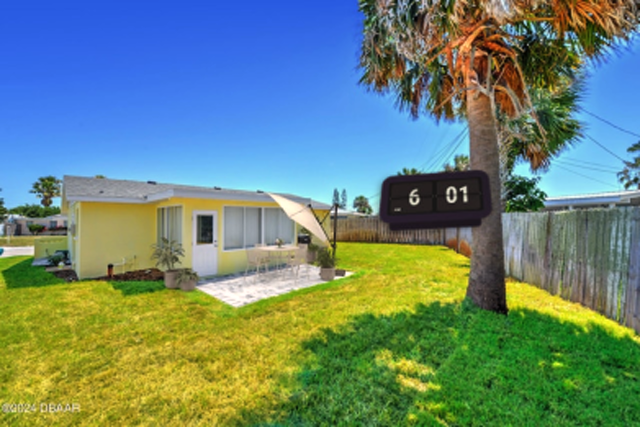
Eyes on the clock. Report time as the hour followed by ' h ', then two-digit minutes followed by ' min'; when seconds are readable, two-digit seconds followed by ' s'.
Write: 6 h 01 min
